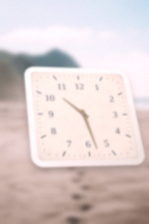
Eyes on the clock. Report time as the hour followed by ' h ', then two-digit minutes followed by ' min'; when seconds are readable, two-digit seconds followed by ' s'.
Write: 10 h 28 min
